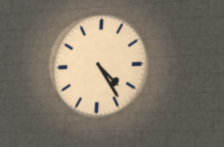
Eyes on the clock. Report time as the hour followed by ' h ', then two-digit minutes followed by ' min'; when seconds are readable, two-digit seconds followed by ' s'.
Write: 4 h 24 min
